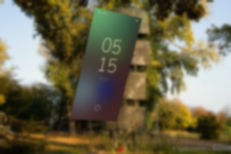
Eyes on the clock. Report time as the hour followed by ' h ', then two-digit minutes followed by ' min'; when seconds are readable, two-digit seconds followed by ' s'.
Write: 5 h 15 min
